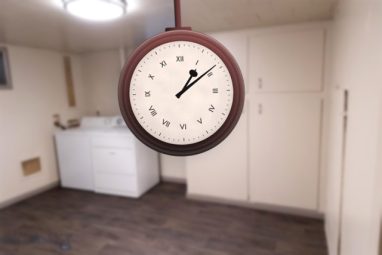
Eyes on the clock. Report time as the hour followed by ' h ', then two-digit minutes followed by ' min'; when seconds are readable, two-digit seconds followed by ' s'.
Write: 1 h 09 min
